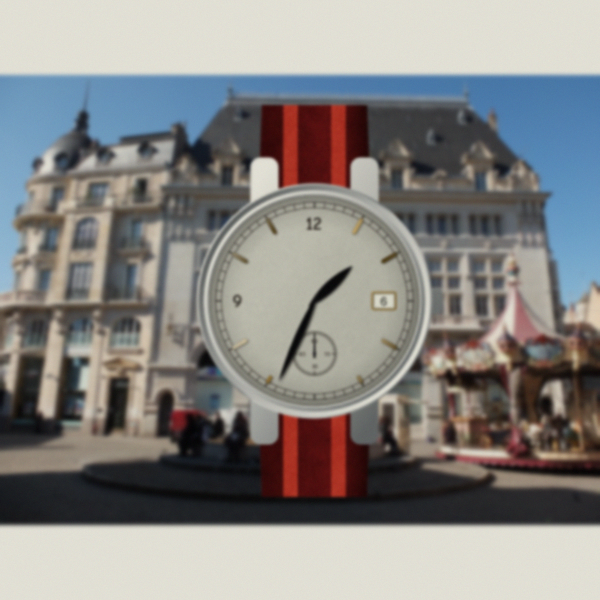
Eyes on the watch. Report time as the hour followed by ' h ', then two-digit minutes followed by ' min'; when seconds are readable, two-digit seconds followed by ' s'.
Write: 1 h 34 min
